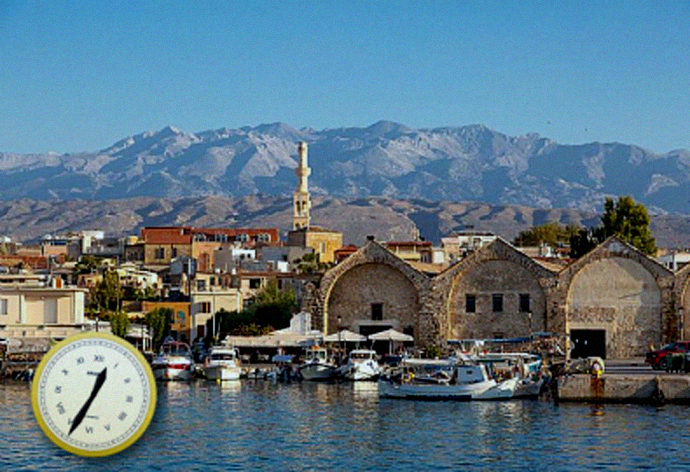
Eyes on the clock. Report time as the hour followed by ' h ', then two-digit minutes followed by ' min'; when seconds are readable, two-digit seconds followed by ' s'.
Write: 12 h 34 min
